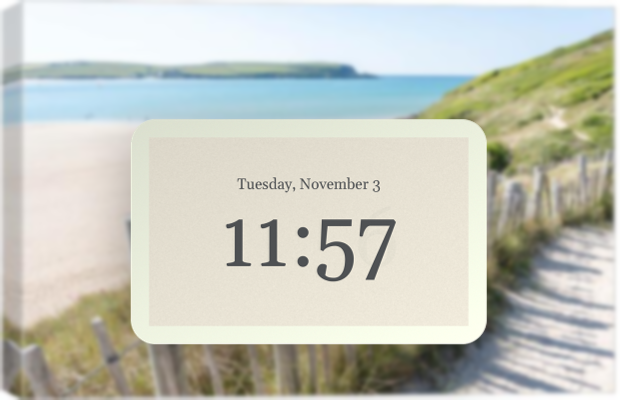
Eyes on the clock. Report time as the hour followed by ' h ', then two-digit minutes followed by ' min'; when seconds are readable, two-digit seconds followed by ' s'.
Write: 11 h 57 min
